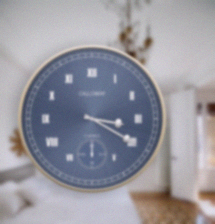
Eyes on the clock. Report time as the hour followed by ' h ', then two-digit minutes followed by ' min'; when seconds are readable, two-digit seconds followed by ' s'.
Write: 3 h 20 min
